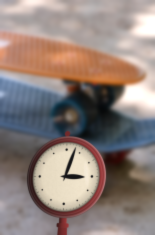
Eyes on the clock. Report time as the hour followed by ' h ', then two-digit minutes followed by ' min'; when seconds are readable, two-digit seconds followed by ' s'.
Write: 3 h 03 min
